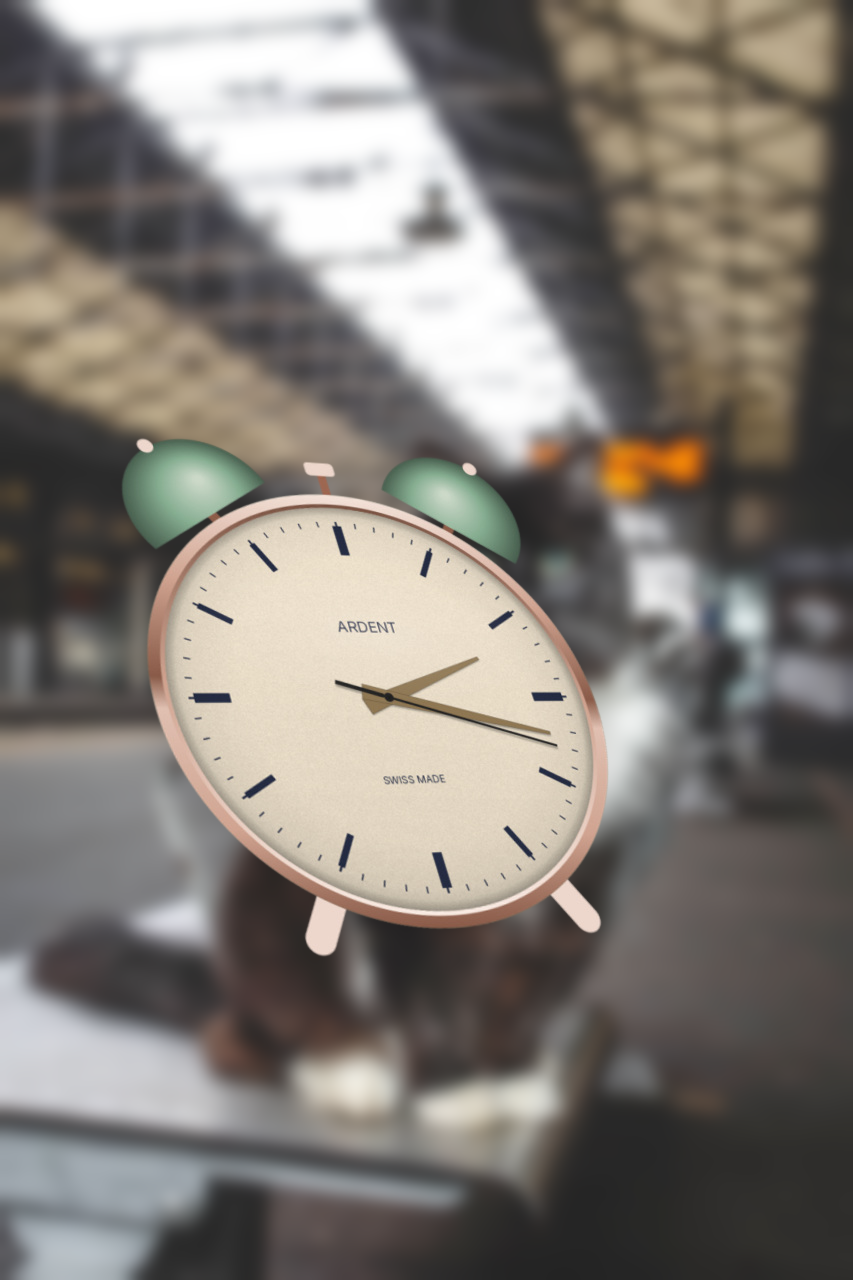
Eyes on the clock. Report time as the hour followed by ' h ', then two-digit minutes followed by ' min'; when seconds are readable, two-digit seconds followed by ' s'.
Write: 2 h 17 min 18 s
